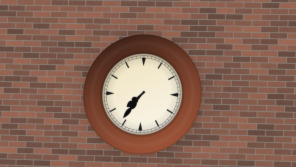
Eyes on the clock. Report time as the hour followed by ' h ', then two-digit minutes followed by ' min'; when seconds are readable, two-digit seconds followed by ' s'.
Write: 7 h 36 min
